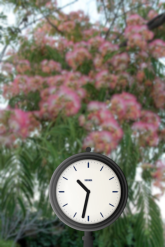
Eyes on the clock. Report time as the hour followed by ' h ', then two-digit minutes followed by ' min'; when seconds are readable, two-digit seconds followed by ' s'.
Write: 10 h 32 min
